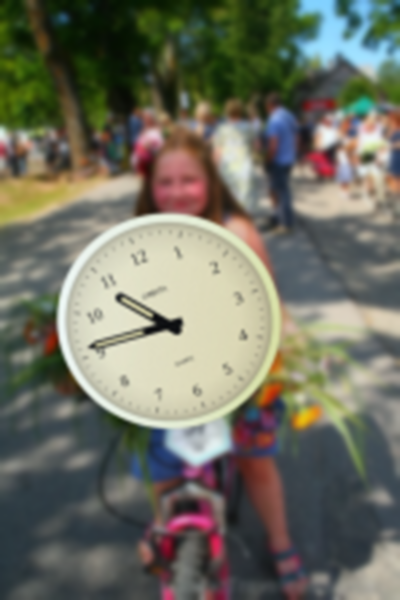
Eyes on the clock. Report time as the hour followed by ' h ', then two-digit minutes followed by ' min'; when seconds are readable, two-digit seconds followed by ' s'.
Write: 10 h 46 min
